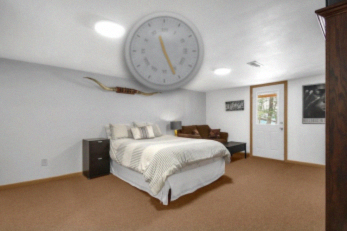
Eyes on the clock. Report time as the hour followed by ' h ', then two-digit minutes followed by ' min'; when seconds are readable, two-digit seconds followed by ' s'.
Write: 11 h 26 min
